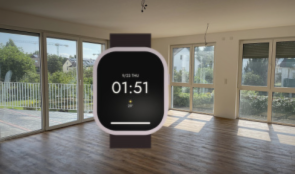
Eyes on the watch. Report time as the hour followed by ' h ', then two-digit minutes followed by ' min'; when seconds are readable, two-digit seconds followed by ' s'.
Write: 1 h 51 min
